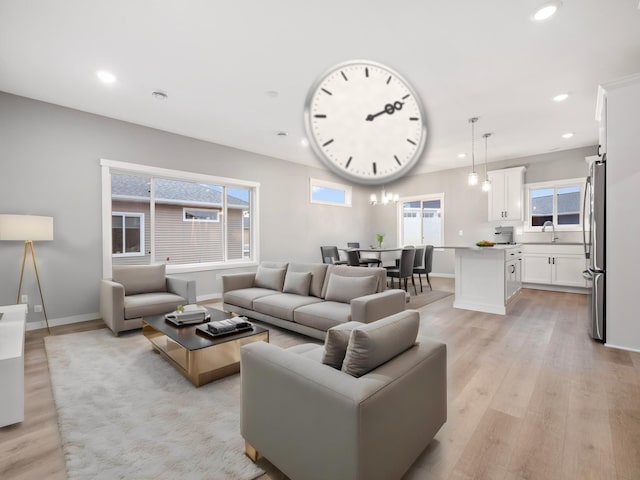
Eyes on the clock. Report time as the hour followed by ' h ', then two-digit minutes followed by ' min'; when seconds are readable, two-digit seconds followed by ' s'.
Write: 2 h 11 min
